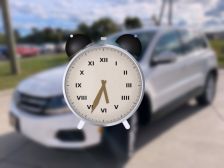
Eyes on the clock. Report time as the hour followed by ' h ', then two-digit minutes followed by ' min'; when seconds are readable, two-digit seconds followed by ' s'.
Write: 5 h 34 min
